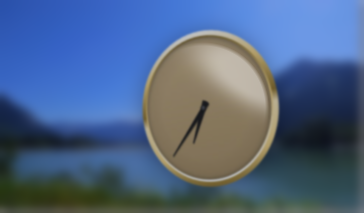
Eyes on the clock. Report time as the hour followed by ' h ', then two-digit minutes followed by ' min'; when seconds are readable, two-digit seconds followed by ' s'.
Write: 6 h 36 min
